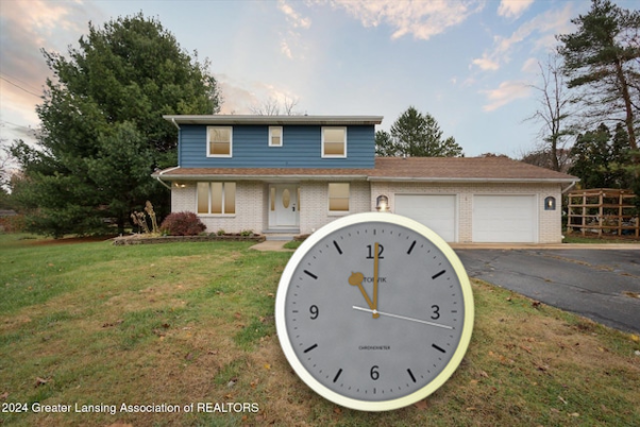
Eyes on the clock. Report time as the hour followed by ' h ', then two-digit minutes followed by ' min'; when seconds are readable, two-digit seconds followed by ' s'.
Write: 11 h 00 min 17 s
